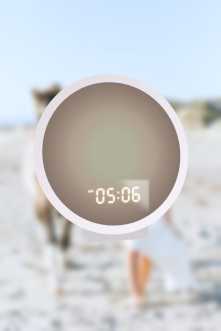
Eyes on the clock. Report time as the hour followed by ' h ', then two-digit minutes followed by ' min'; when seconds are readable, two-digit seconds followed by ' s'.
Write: 5 h 06 min
